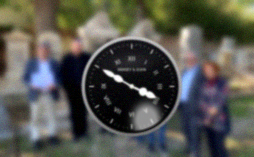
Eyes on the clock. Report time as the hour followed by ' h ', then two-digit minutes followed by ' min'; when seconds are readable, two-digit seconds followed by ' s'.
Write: 3 h 50 min
